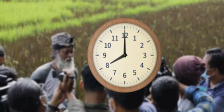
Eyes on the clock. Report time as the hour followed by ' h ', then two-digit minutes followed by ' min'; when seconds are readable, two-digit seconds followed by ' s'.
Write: 8 h 00 min
